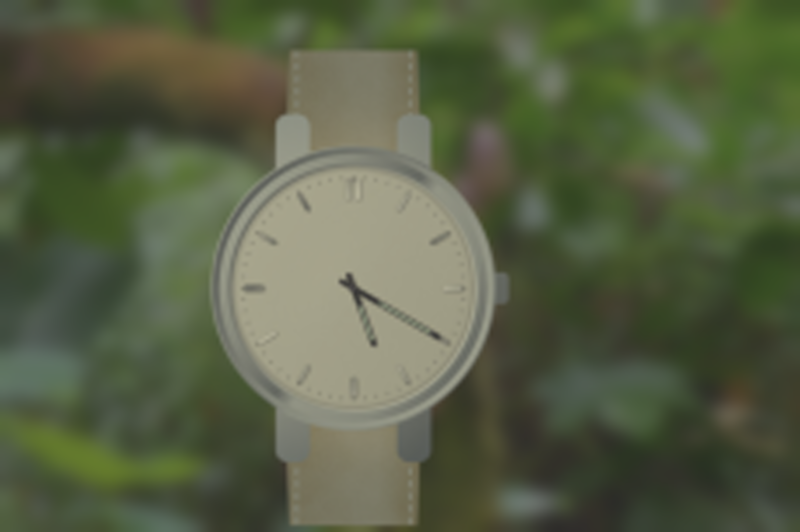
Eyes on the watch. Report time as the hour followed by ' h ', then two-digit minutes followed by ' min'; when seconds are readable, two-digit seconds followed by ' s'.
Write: 5 h 20 min
